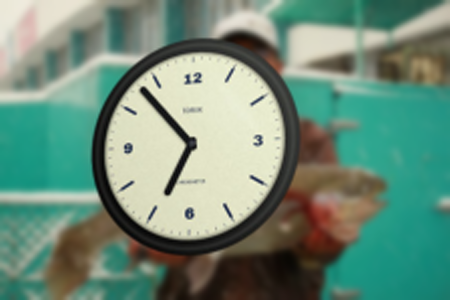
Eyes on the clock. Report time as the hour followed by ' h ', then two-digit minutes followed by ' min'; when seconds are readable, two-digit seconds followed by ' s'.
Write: 6 h 53 min
